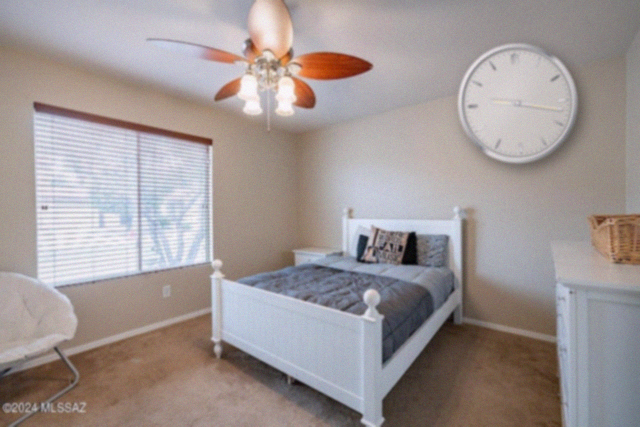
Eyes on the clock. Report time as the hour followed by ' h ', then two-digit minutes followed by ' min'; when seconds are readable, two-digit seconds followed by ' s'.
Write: 9 h 17 min
